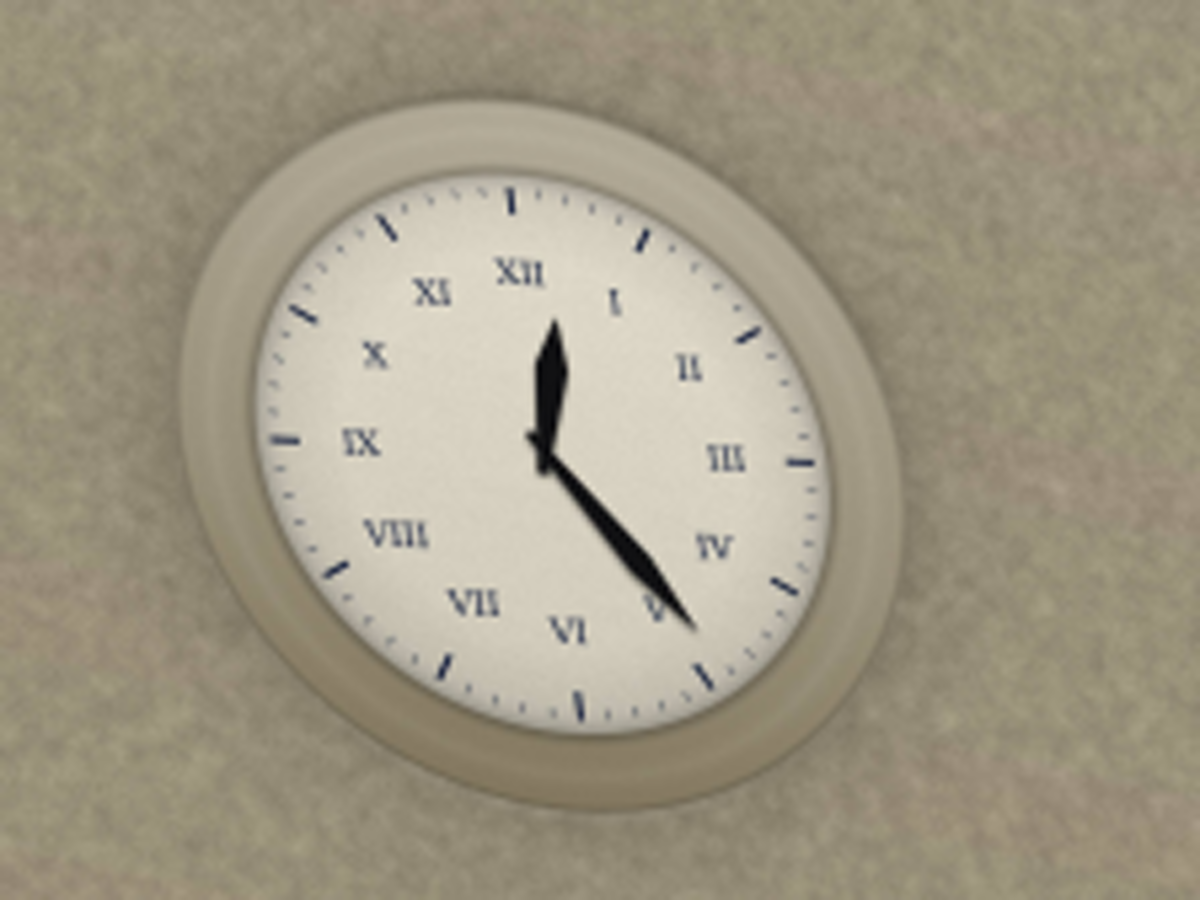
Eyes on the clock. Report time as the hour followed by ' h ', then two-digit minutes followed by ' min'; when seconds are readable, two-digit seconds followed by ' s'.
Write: 12 h 24 min
